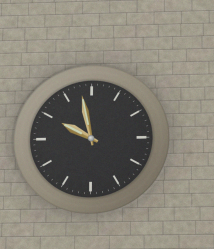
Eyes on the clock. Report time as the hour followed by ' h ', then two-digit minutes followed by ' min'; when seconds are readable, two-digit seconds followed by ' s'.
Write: 9 h 58 min
